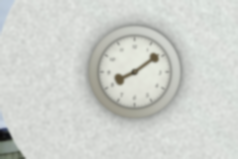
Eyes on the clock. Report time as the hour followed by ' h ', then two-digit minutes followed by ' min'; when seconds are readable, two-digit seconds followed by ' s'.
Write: 8 h 09 min
